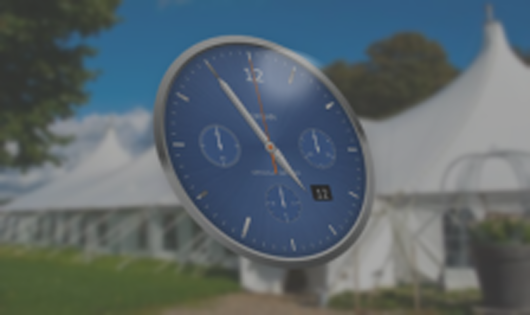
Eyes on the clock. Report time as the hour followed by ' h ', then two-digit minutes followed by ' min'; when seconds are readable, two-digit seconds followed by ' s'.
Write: 4 h 55 min
